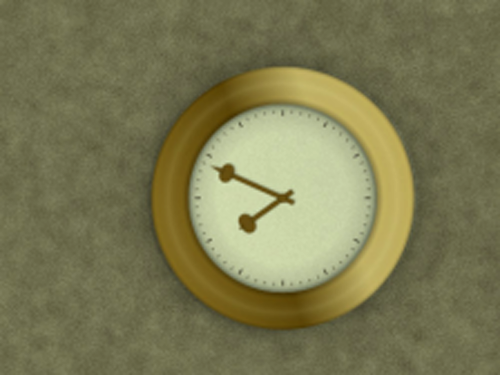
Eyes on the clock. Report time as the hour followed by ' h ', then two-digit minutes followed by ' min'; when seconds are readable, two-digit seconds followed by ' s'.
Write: 7 h 49 min
